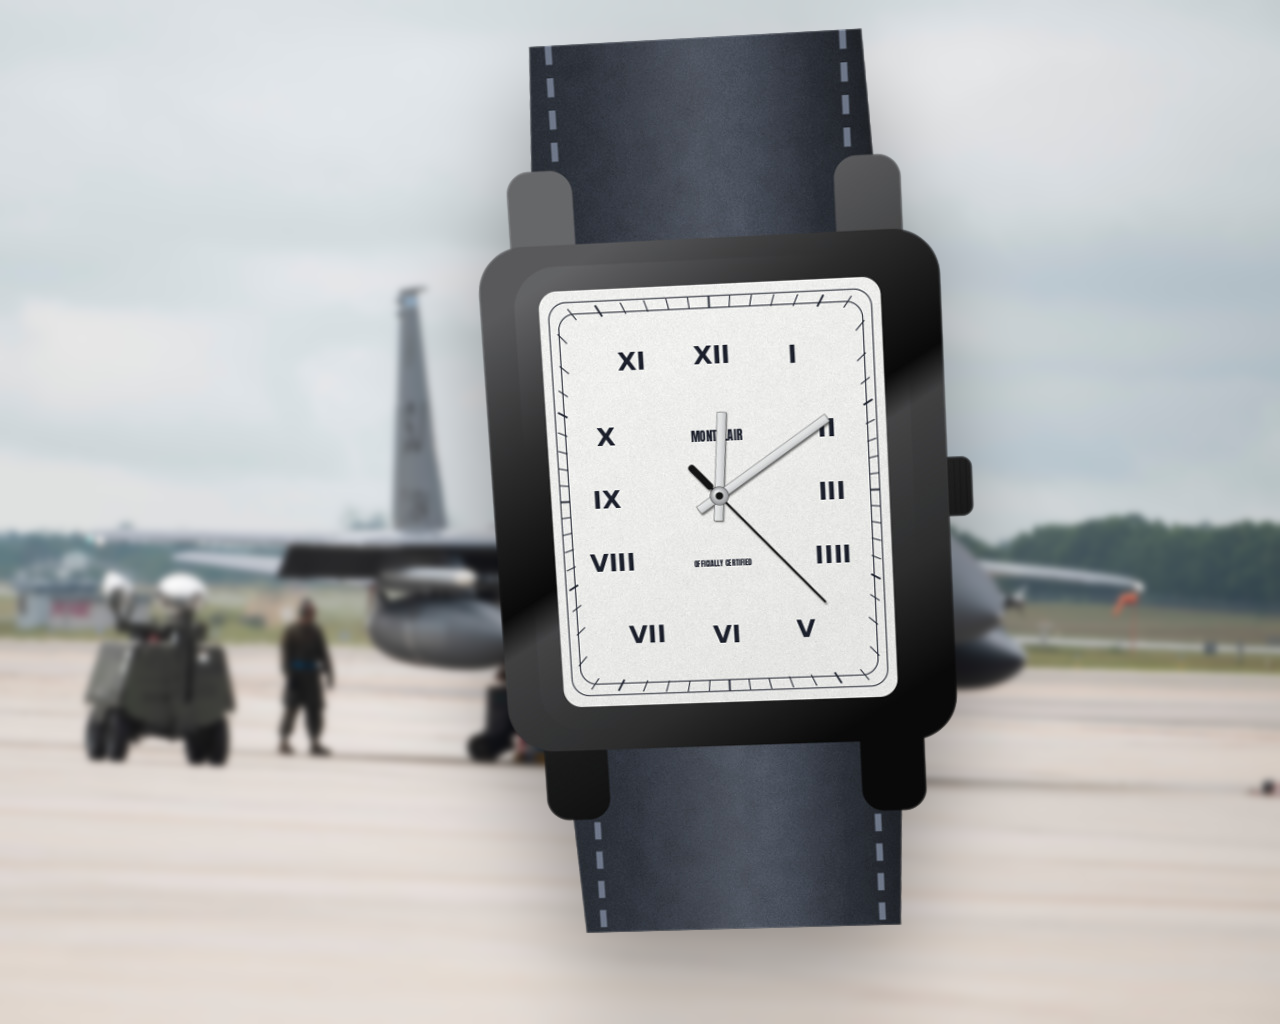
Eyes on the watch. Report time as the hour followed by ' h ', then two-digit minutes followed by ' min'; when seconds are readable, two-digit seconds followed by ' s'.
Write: 12 h 09 min 23 s
